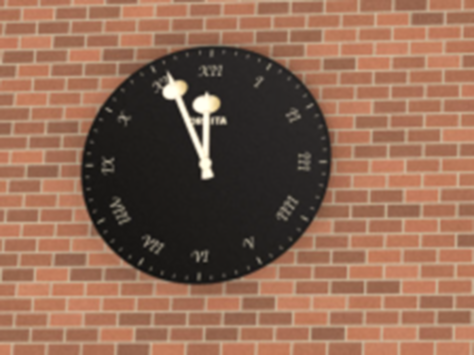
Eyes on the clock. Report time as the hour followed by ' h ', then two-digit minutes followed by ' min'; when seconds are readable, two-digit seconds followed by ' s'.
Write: 11 h 56 min
